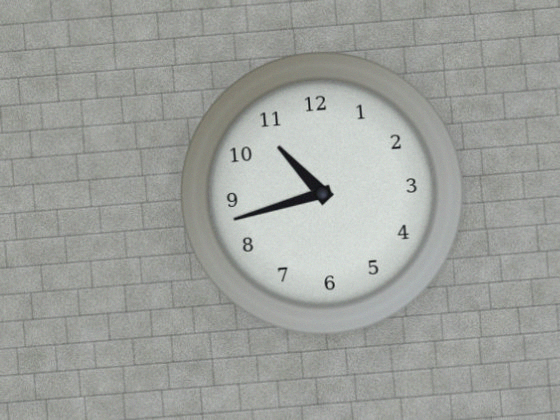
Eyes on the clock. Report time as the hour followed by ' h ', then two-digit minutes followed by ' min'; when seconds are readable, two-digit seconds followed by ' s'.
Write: 10 h 43 min
